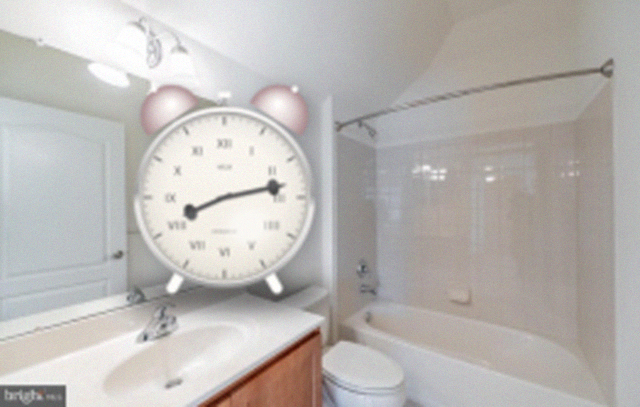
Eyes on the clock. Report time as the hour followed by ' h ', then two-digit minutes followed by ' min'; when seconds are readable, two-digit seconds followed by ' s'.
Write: 8 h 13 min
